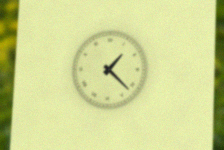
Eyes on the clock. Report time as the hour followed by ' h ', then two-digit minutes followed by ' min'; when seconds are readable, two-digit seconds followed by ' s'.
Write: 1 h 22 min
